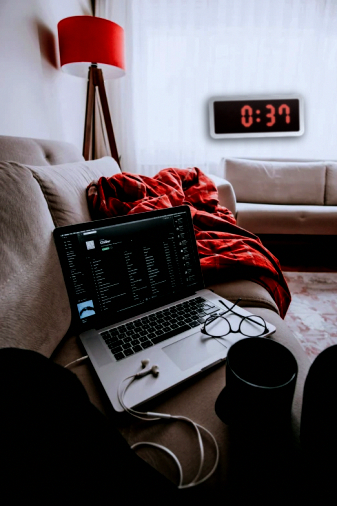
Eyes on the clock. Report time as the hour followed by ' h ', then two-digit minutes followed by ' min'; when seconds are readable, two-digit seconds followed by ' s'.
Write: 0 h 37 min
